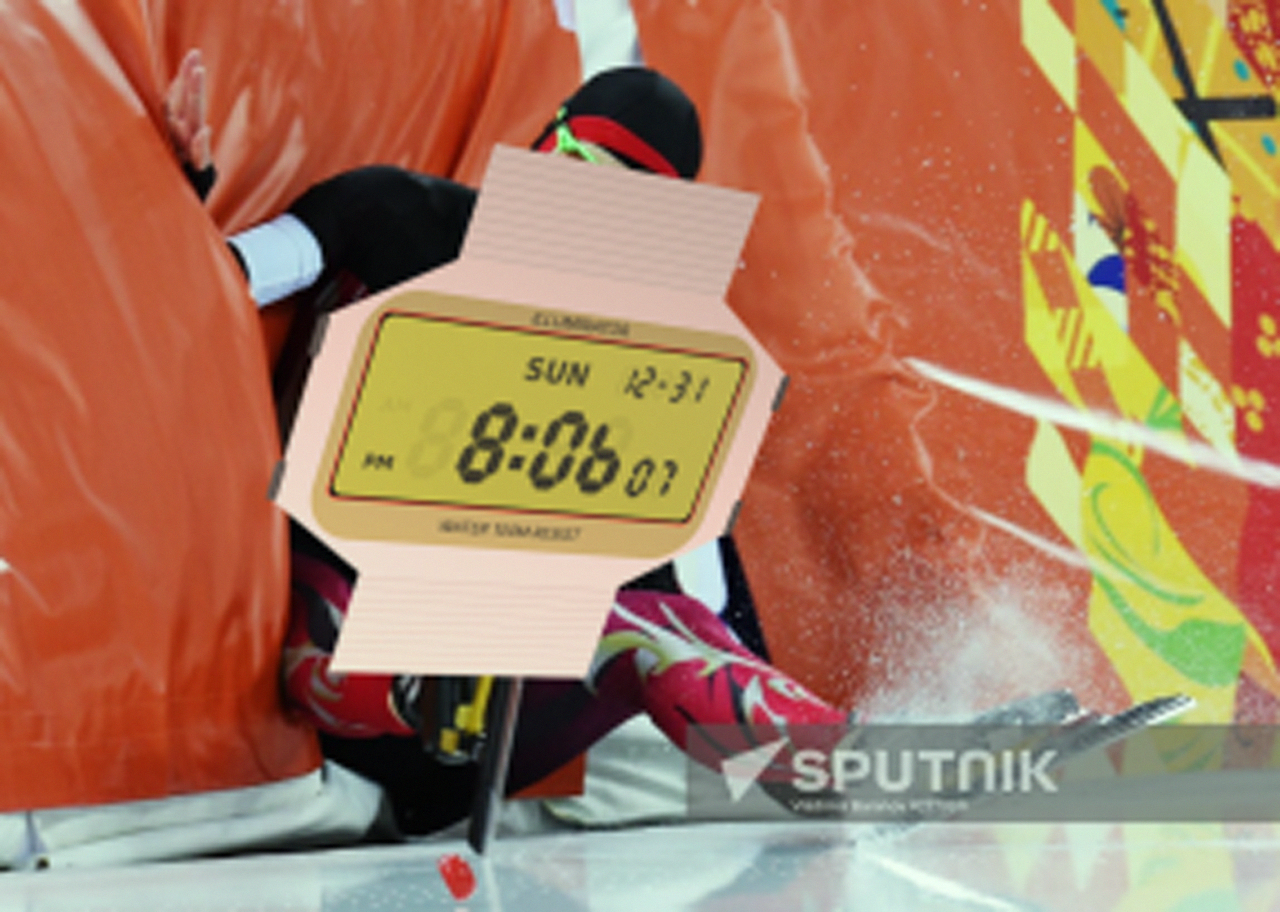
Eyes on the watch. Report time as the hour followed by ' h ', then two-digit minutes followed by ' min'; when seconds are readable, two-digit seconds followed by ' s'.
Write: 8 h 06 min 07 s
